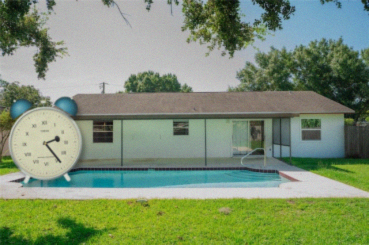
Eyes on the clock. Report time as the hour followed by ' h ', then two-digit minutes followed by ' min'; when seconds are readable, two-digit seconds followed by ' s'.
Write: 2 h 24 min
